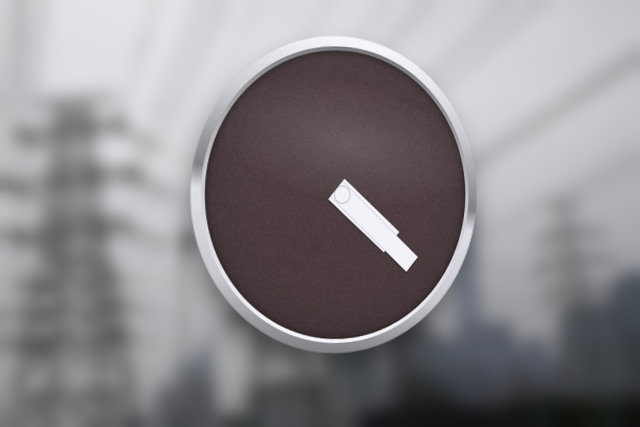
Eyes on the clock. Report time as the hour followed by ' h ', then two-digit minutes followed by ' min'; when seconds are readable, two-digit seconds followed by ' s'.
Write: 4 h 22 min
